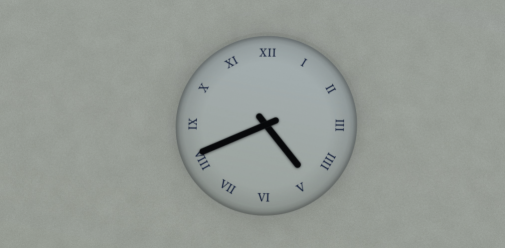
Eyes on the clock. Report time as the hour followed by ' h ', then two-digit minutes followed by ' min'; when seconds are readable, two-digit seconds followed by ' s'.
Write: 4 h 41 min
